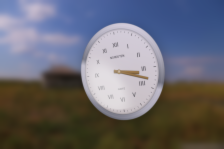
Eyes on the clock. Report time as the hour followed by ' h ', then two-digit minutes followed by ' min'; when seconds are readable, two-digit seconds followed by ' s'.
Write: 3 h 18 min
